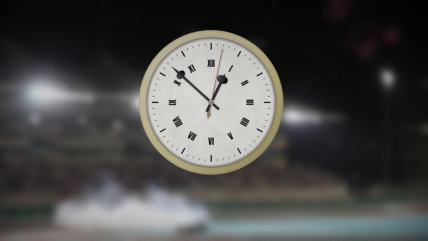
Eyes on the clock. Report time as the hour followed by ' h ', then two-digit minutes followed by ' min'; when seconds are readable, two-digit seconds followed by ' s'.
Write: 12 h 52 min 02 s
